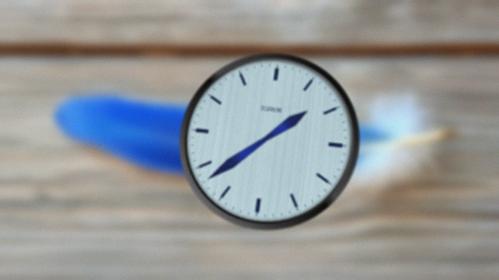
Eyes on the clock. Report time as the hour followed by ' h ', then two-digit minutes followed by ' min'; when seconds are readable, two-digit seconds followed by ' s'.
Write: 1 h 38 min
